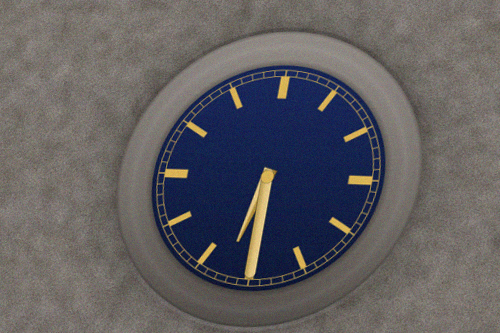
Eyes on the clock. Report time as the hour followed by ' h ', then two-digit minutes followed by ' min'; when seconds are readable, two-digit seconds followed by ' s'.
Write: 6 h 30 min
